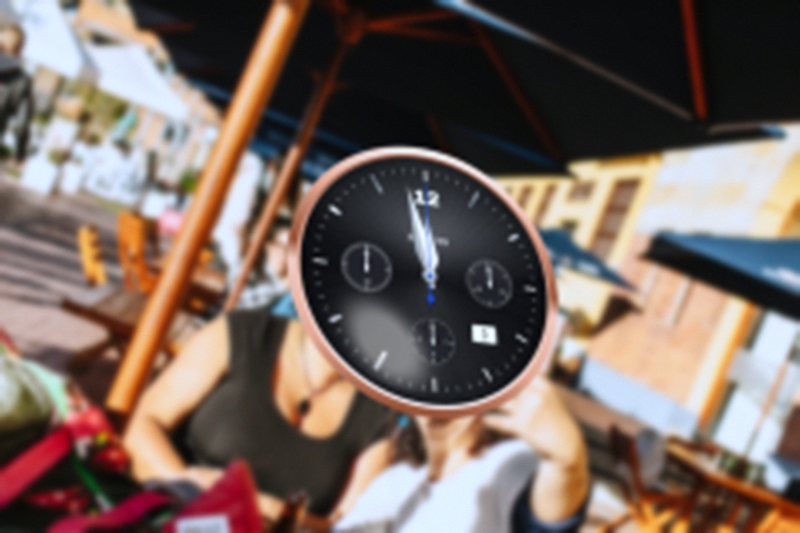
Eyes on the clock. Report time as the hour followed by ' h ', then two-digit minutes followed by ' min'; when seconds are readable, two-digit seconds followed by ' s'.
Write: 11 h 58 min
